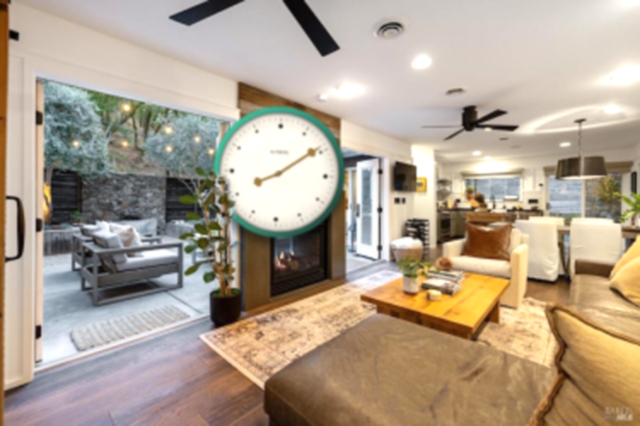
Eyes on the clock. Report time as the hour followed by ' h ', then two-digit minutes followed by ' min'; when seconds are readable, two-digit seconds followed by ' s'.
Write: 8 h 09 min
